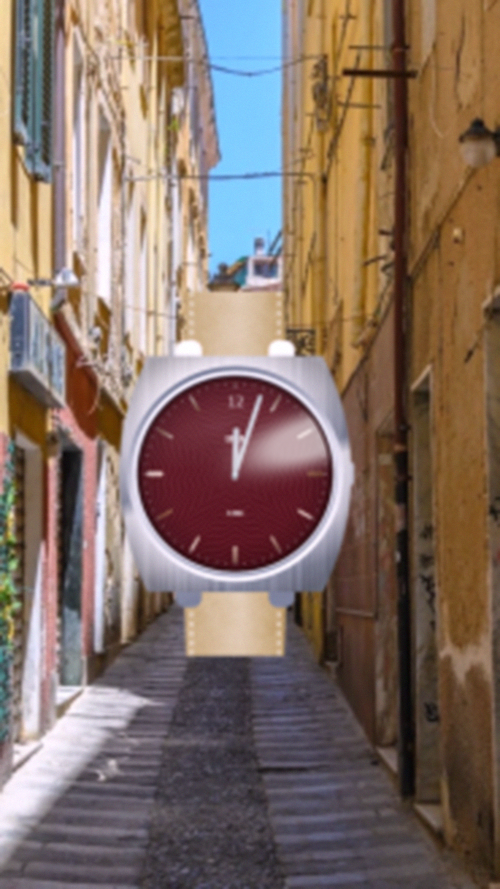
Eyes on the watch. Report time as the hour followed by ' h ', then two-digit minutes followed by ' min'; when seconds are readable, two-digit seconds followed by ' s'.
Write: 12 h 03 min
